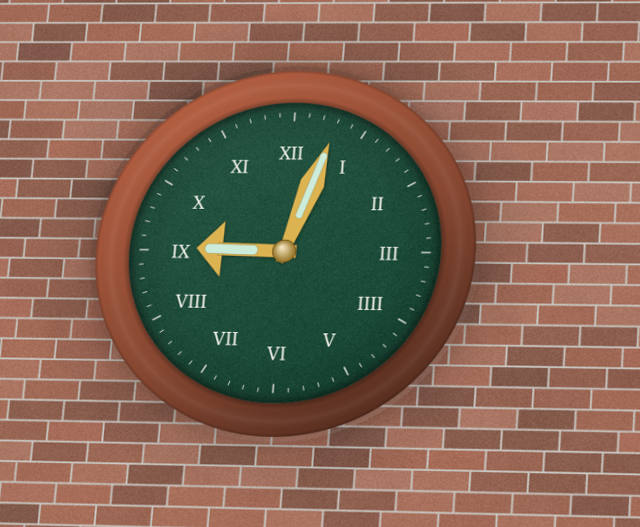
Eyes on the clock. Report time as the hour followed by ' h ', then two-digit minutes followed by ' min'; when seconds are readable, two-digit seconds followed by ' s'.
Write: 9 h 03 min
